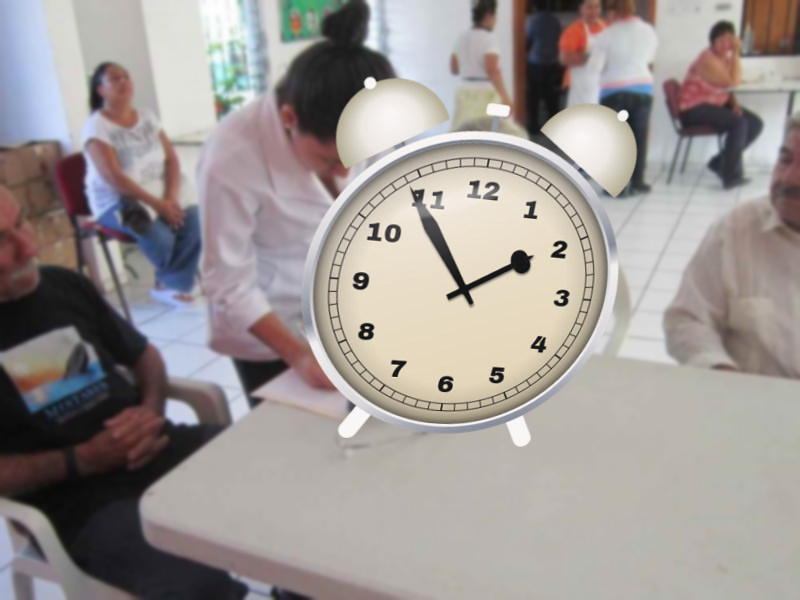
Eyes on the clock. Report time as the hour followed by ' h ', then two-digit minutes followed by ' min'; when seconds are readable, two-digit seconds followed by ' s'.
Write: 1 h 54 min
